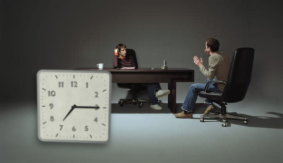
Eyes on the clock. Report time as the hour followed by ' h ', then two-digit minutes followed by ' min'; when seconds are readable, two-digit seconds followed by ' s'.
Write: 7 h 15 min
